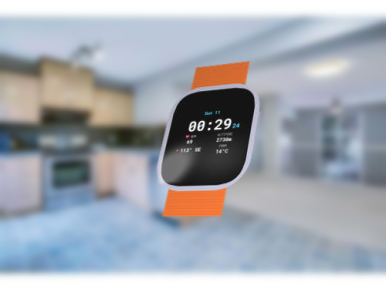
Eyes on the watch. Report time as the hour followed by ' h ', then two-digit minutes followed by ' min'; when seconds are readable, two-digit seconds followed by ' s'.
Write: 0 h 29 min
